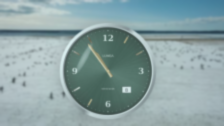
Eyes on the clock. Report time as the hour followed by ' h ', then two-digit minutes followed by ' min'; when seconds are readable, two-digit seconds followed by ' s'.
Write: 10 h 54 min
